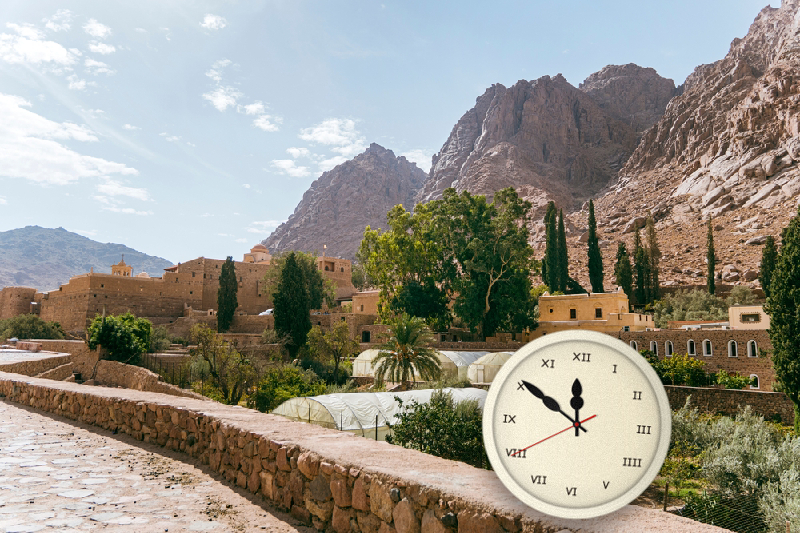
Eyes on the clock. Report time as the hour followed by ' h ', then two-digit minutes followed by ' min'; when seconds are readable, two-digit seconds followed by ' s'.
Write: 11 h 50 min 40 s
